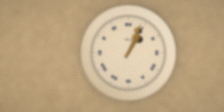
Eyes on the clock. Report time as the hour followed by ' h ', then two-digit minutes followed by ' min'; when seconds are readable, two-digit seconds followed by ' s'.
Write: 1 h 04 min
